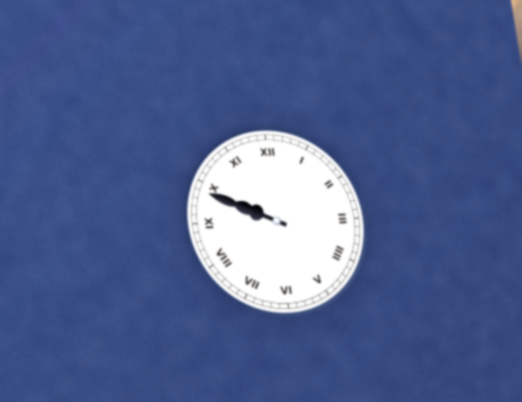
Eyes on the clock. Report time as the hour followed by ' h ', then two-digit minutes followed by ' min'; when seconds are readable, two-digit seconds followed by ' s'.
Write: 9 h 49 min
